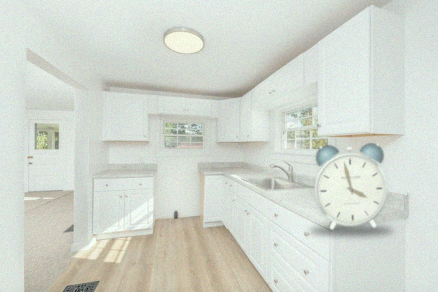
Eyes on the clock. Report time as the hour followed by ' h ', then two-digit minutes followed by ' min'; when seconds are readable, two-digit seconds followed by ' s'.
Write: 3 h 58 min
